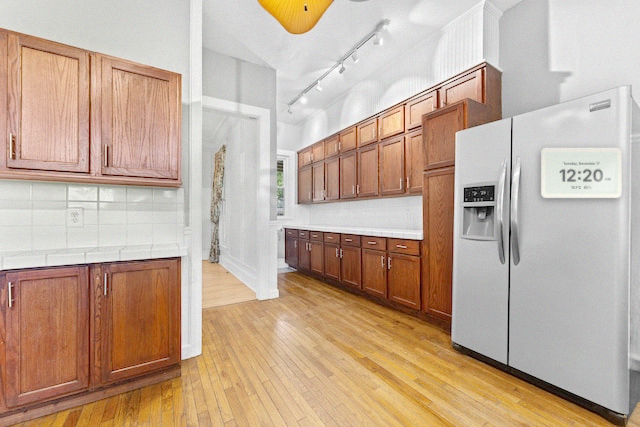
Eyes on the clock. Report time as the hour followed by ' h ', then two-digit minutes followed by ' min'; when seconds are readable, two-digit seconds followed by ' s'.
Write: 12 h 20 min
